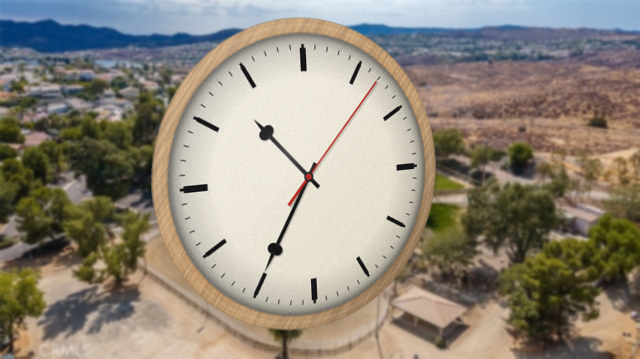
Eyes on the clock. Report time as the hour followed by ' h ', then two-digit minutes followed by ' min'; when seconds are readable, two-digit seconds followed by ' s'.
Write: 10 h 35 min 07 s
